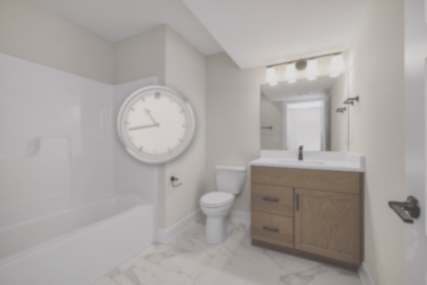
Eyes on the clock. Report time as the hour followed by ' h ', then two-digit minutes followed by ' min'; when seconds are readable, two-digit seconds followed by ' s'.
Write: 10 h 43 min
